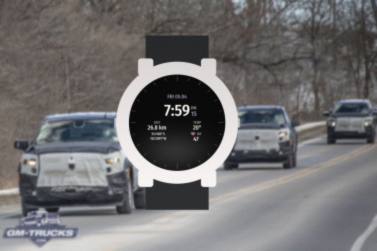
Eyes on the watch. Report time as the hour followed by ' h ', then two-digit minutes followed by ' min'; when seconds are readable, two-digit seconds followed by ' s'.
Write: 7 h 59 min
